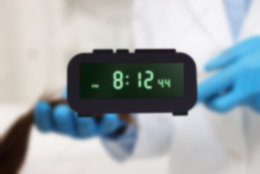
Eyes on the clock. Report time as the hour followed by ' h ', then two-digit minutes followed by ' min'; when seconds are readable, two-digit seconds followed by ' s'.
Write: 8 h 12 min
